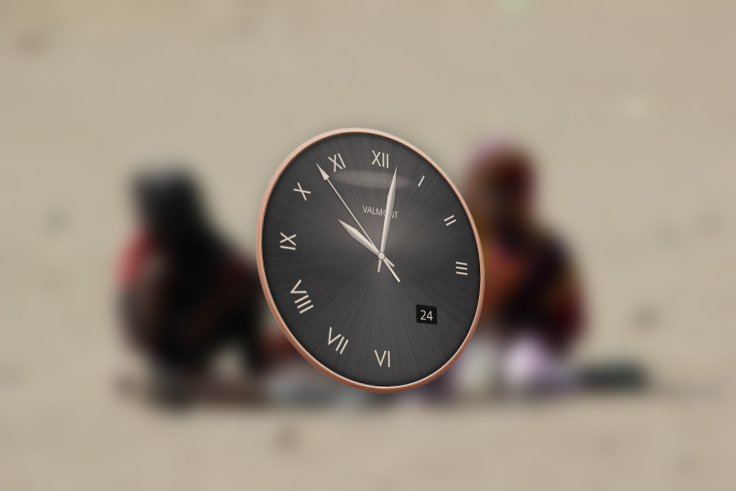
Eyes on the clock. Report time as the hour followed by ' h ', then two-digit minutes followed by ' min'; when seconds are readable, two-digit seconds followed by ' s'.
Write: 10 h 01 min 53 s
